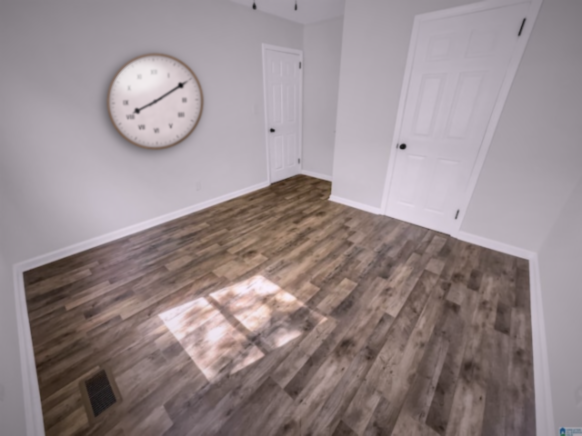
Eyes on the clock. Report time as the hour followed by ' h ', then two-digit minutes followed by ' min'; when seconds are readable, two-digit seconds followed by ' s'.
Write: 8 h 10 min
